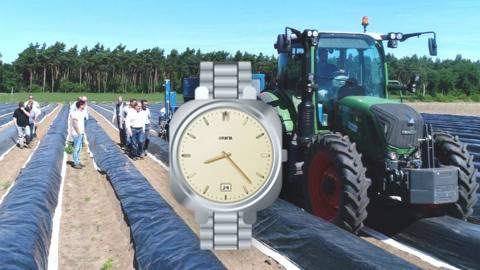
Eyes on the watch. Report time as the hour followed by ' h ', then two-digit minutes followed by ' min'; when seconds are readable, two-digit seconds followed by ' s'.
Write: 8 h 23 min
